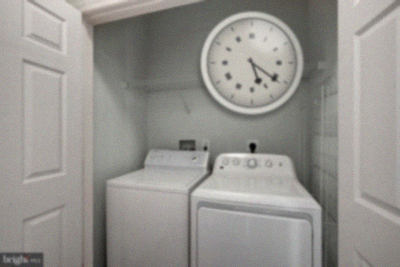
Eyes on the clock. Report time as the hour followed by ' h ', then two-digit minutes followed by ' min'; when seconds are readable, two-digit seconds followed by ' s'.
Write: 5 h 21 min
